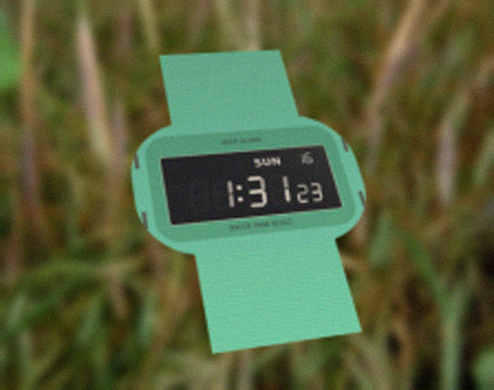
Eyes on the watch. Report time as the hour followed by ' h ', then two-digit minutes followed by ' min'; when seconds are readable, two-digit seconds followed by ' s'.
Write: 1 h 31 min 23 s
